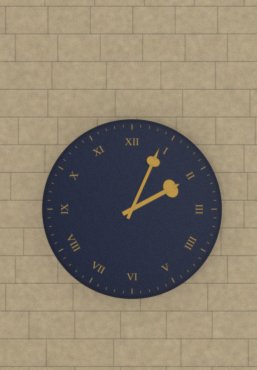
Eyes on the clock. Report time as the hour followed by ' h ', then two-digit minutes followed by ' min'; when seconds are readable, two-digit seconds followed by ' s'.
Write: 2 h 04 min
